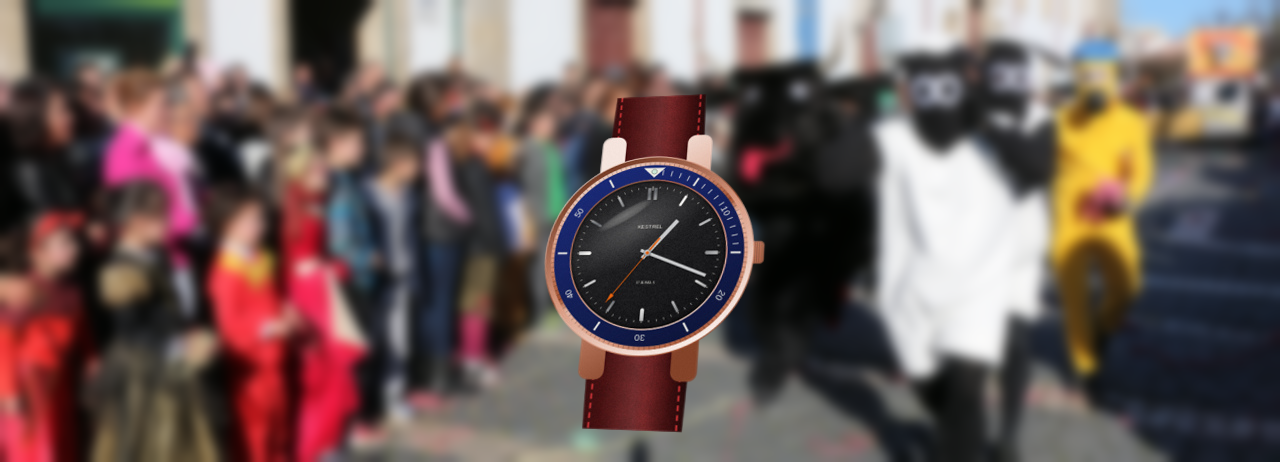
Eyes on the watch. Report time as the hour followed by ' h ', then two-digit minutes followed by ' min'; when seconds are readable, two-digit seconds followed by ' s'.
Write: 1 h 18 min 36 s
